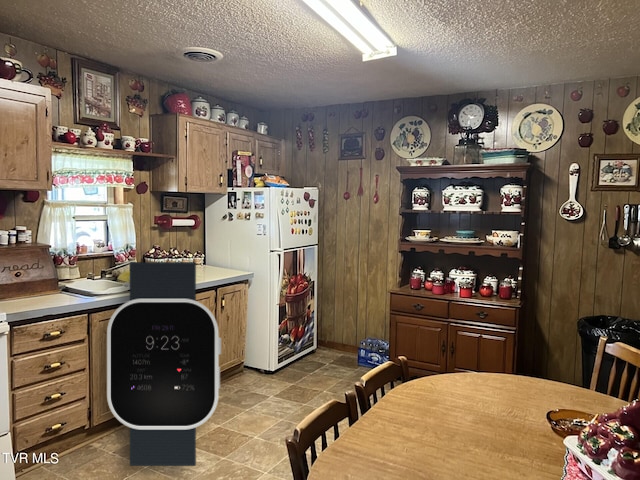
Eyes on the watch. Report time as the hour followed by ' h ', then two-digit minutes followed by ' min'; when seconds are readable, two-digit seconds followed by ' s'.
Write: 9 h 23 min
